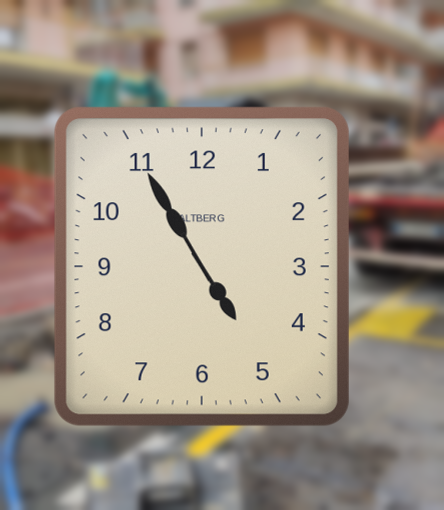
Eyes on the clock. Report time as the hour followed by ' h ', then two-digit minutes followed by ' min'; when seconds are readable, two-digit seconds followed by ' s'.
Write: 4 h 55 min
